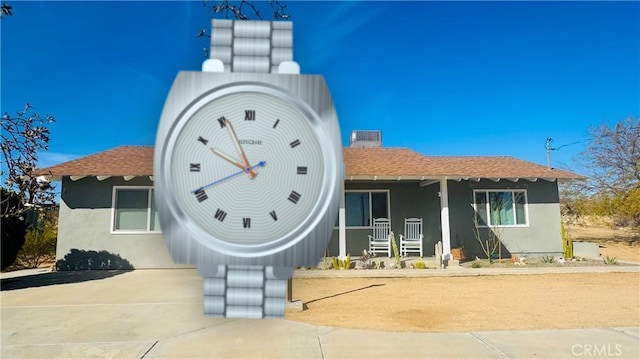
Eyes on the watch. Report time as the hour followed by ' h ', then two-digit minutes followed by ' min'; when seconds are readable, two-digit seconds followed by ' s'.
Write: 9 h 55 min 41 s
